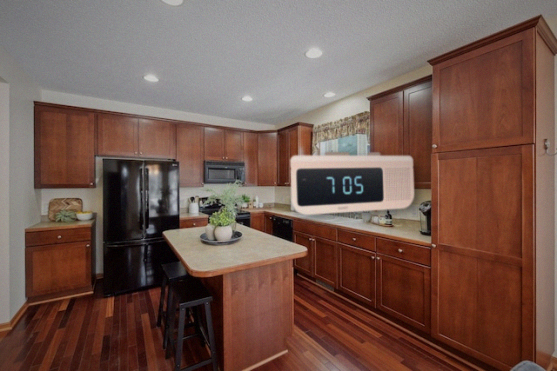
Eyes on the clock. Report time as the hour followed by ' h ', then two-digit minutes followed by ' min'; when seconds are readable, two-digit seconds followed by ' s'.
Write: 7 h 05 min
